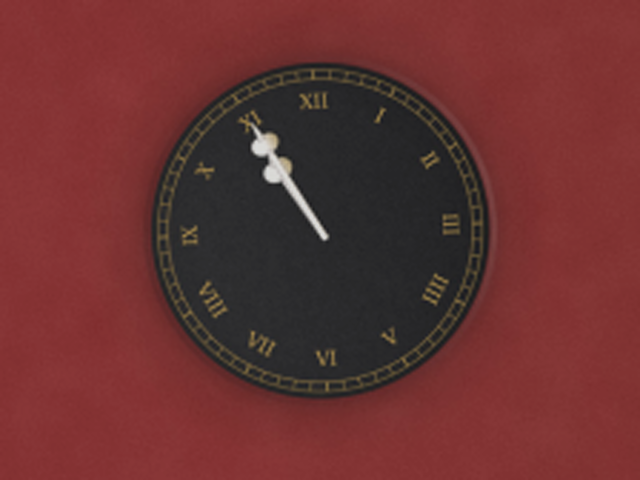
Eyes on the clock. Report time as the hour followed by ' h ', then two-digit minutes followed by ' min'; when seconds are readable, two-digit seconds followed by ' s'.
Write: 10 h 55 min
